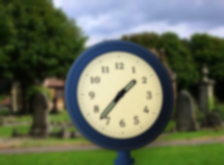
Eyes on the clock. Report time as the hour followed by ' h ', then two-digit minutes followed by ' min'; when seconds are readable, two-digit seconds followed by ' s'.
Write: 1 h 37 min
